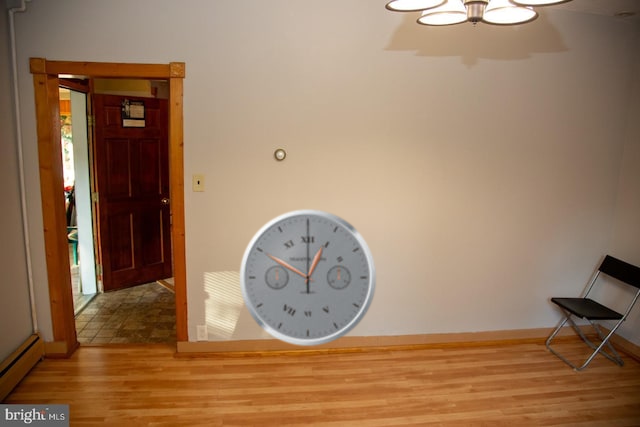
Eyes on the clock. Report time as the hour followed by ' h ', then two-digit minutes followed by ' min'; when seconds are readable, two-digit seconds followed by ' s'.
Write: 12 h 50 min
